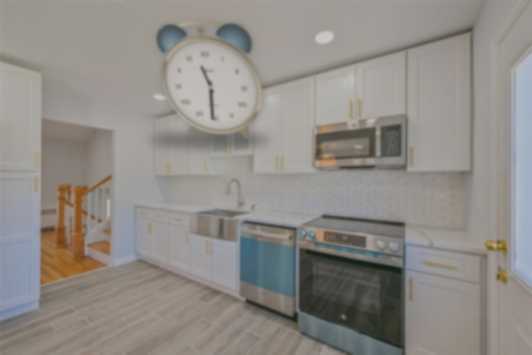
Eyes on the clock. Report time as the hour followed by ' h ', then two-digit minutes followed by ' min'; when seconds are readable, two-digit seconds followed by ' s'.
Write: 11 h 31 min
